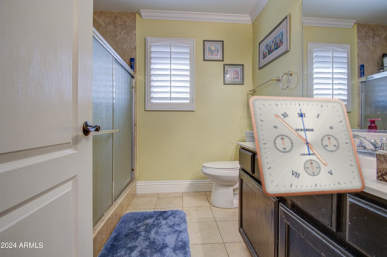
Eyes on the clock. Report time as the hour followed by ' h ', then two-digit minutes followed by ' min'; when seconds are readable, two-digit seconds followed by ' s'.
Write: 4 h 53 min
